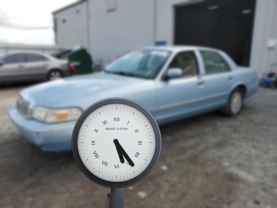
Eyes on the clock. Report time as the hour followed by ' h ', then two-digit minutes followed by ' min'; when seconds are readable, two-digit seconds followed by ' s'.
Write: 5 h 24 min
